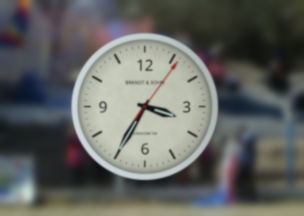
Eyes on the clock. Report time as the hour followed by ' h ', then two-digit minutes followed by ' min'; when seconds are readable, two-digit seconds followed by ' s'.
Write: 3 h 35 min 06 s
